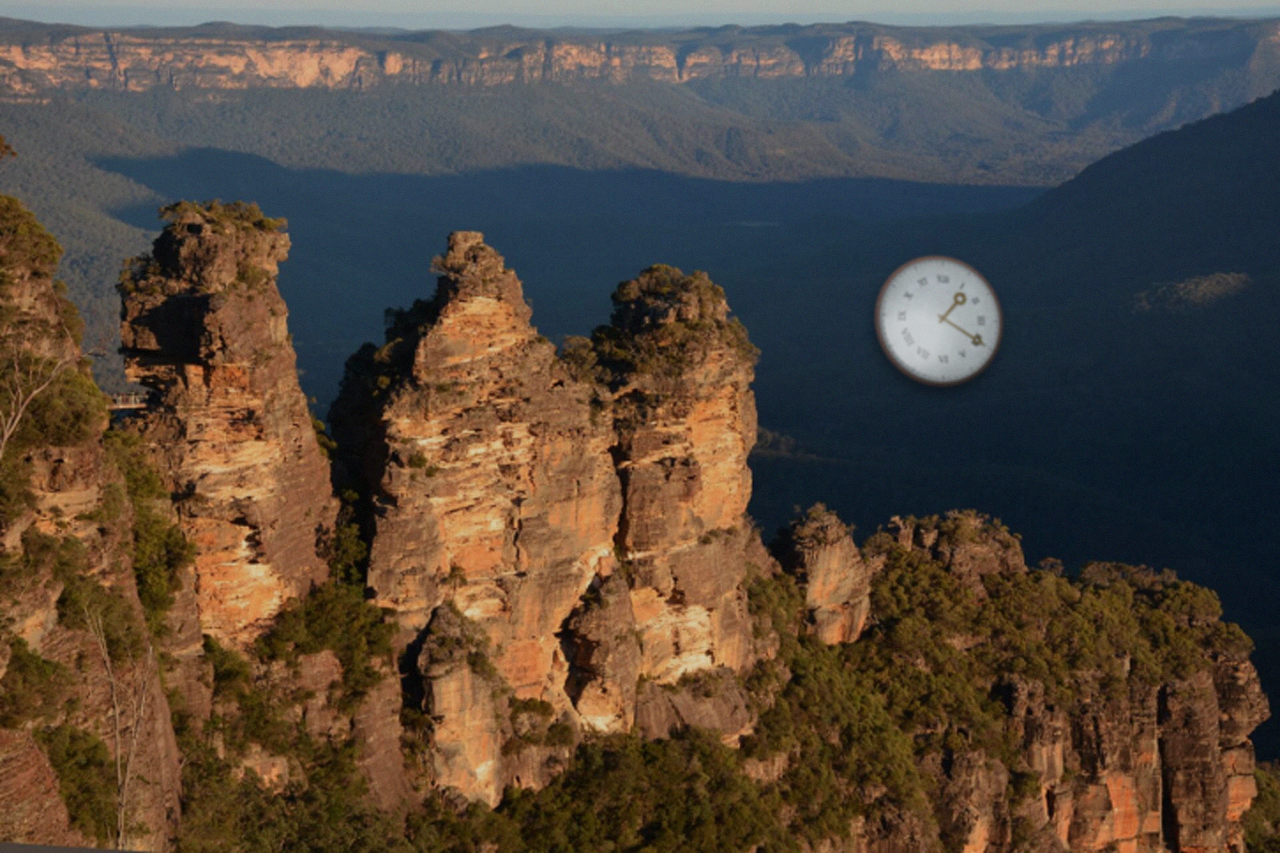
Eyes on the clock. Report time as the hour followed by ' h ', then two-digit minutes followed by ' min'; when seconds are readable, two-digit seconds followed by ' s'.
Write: 1 h 20 min
